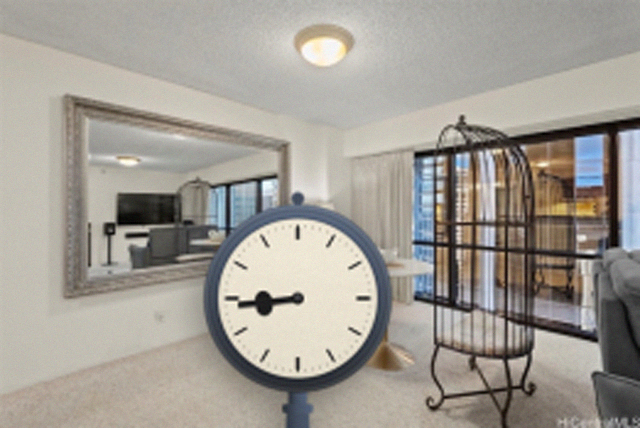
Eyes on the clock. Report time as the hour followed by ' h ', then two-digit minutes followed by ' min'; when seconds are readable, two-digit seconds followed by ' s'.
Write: 8 h 44 min
